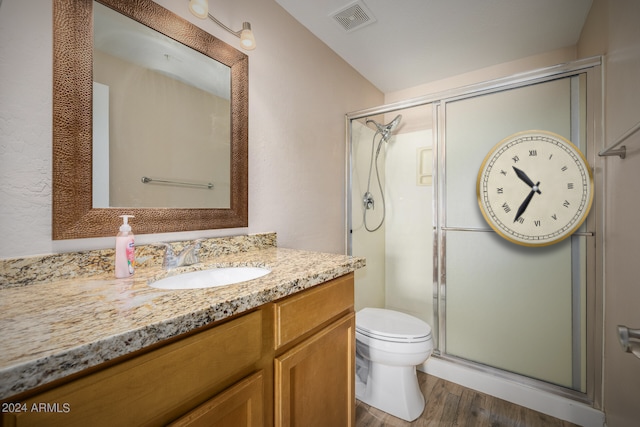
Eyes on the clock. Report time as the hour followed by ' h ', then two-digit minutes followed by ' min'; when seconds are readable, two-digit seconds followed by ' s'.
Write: 10 h 36 min
